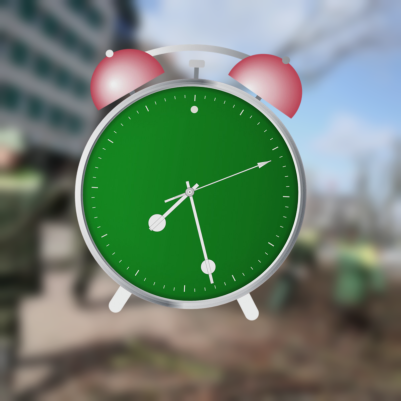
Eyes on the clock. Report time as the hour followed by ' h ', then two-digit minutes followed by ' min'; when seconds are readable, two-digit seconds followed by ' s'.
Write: 7 h 27 min 11 s
